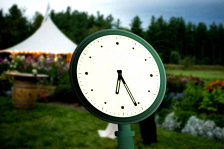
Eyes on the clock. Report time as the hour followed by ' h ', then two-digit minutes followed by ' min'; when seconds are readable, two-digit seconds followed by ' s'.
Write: 6 h 26 min
